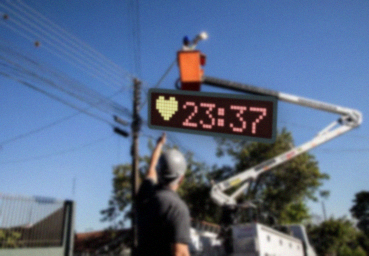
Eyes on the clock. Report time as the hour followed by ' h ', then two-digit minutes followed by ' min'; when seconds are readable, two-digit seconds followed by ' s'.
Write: 23 h 37 min
